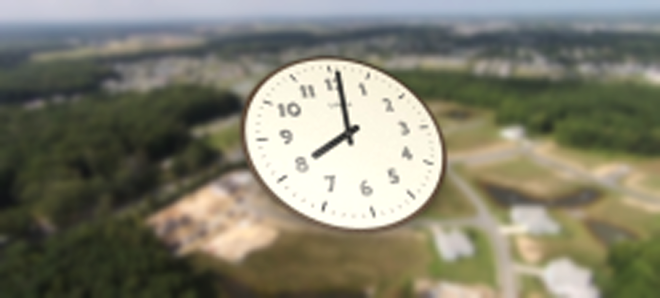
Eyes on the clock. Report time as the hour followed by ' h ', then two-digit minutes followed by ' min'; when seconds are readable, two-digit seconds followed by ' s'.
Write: 8 h 01 min
